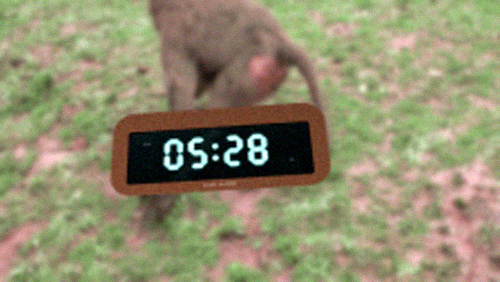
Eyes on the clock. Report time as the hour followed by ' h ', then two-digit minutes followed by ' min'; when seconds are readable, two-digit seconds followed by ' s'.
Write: 5 h 28 min
